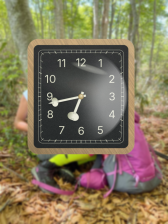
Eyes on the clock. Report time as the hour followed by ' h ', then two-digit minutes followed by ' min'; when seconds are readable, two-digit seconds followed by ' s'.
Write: 6 h 43 min
